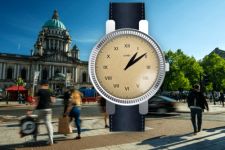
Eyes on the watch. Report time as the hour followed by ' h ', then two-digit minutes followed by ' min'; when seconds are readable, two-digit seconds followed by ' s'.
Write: 1 h 09 min
